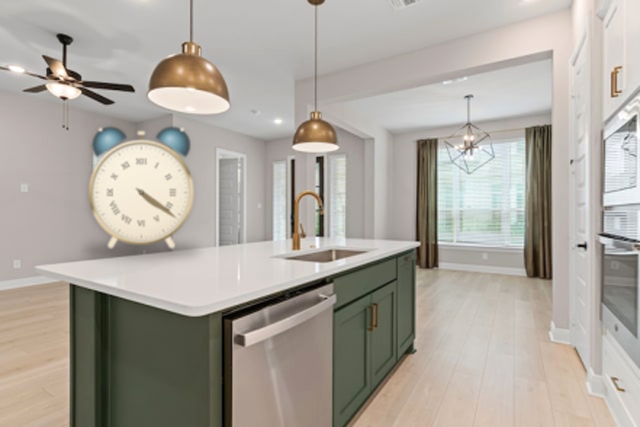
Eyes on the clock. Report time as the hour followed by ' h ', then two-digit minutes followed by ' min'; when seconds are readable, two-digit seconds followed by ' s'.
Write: 4 h 21 min
